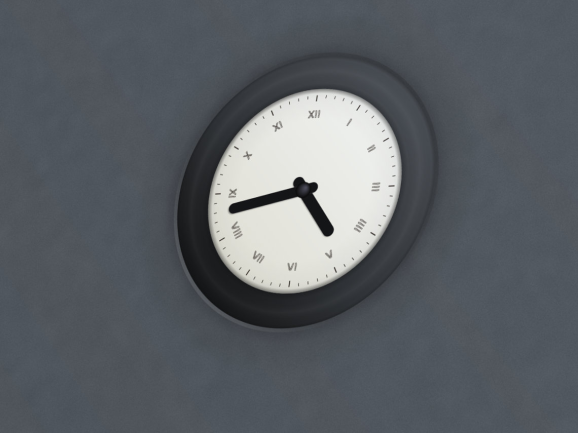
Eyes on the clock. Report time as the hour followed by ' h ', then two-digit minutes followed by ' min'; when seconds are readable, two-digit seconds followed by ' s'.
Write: 4 h 43 min
